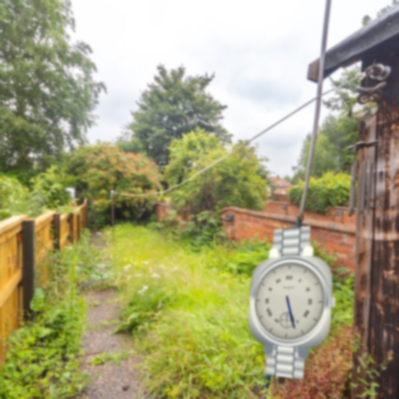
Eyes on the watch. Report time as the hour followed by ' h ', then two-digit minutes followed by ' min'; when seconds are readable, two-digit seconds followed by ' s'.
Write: 5 h 27 min
